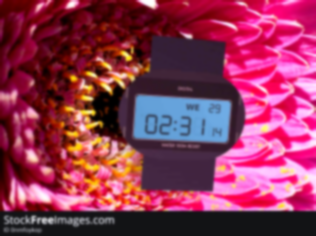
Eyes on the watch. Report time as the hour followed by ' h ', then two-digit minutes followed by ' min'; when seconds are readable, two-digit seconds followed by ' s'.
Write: 2 h 31 min
